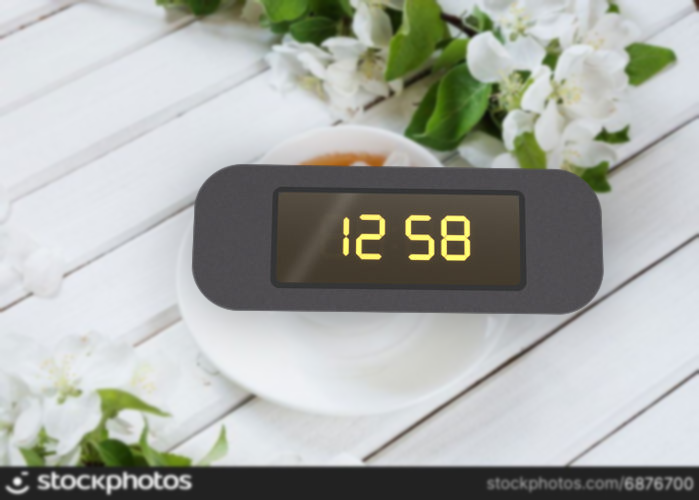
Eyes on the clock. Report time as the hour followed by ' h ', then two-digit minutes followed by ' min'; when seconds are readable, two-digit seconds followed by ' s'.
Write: 12 h 58 min
